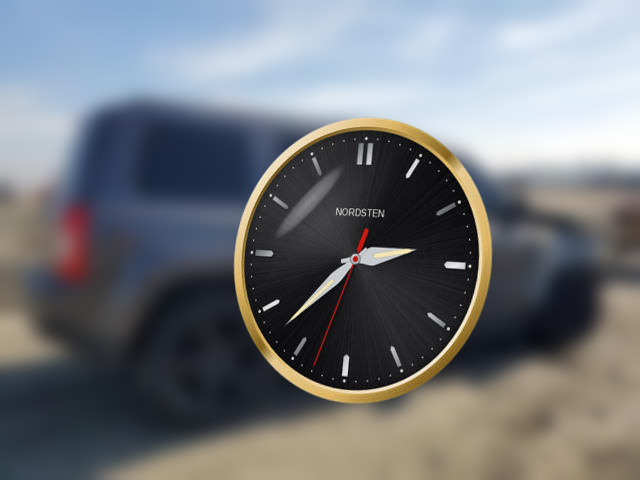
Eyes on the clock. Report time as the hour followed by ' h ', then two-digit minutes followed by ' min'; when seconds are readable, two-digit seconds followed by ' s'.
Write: 2 h 37 min 33 s
